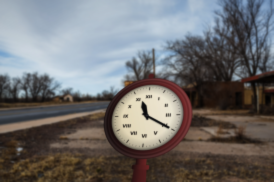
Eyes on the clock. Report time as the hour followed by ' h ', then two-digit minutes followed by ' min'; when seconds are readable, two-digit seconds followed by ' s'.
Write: 11 h 20 min
